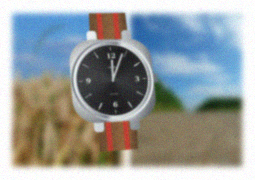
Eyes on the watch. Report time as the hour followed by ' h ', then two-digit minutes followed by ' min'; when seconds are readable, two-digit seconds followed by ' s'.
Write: 12 h 04 min
